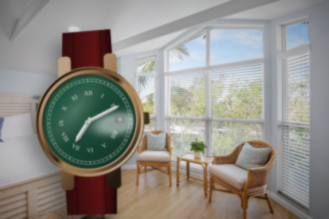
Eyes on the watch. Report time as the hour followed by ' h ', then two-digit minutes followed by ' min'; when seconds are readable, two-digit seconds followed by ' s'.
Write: 7 h 11 min
